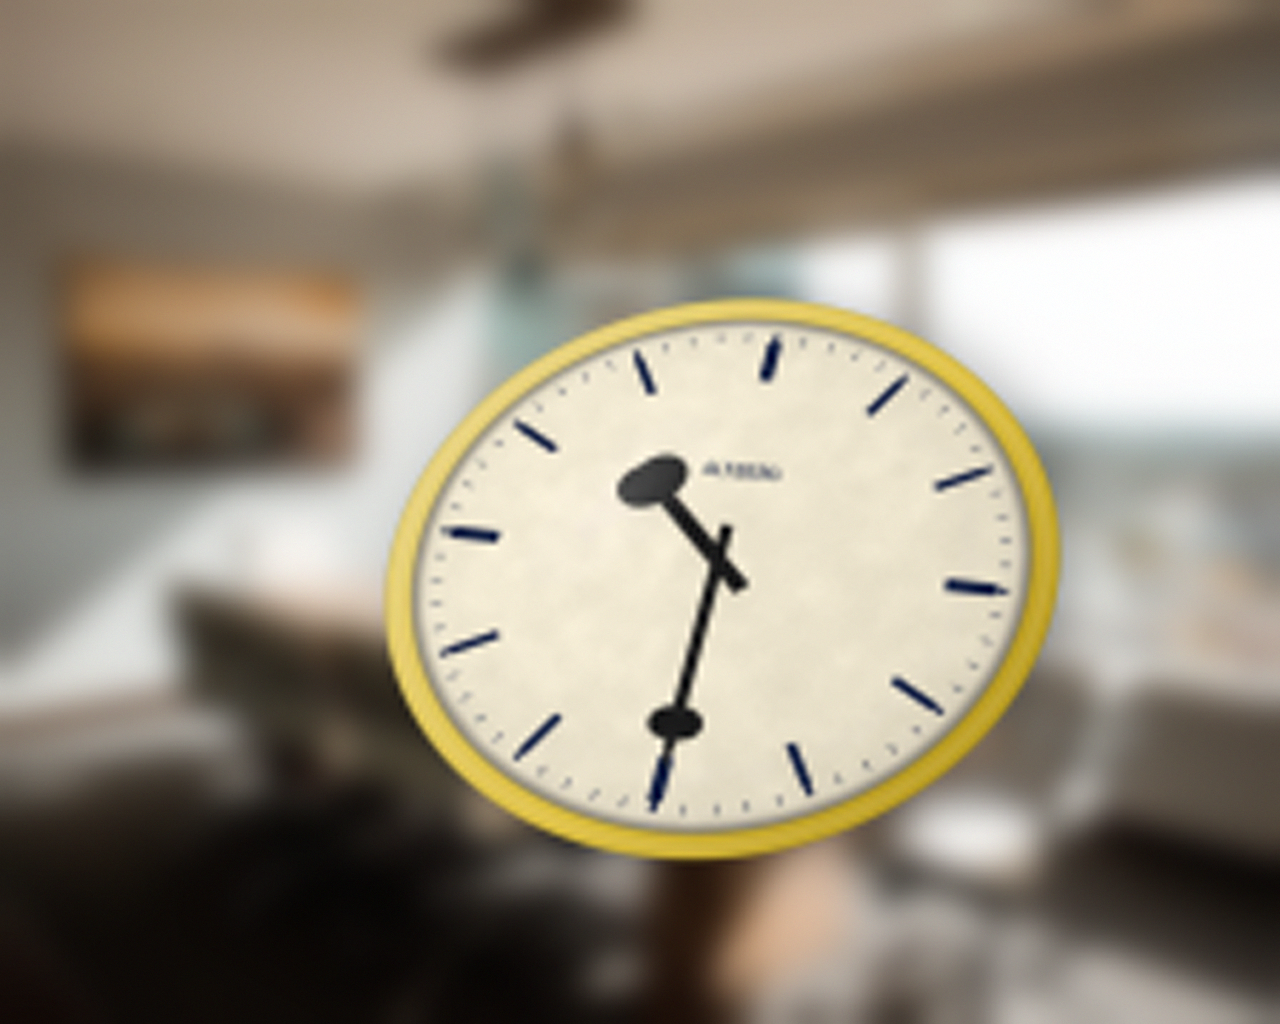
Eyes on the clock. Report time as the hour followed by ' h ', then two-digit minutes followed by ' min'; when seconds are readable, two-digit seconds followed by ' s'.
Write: 10 h 30 min
